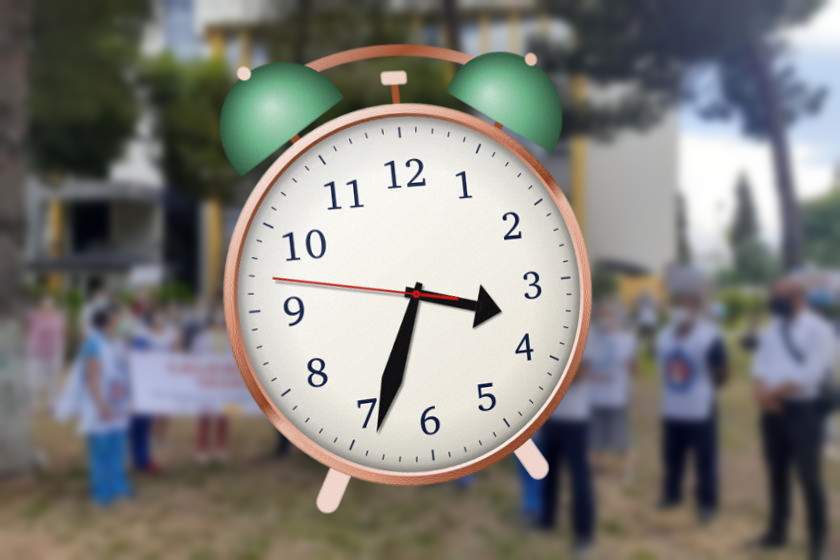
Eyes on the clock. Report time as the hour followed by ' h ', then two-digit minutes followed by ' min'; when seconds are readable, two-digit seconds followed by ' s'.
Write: 3 h 33 min 47 s
